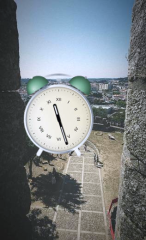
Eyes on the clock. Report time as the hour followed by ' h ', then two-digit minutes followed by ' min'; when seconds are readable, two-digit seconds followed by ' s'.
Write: 11 h 27 min
